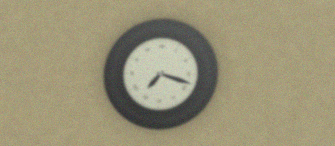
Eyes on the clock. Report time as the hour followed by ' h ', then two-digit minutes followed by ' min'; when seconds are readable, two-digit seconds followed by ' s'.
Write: 7 h 18 min
